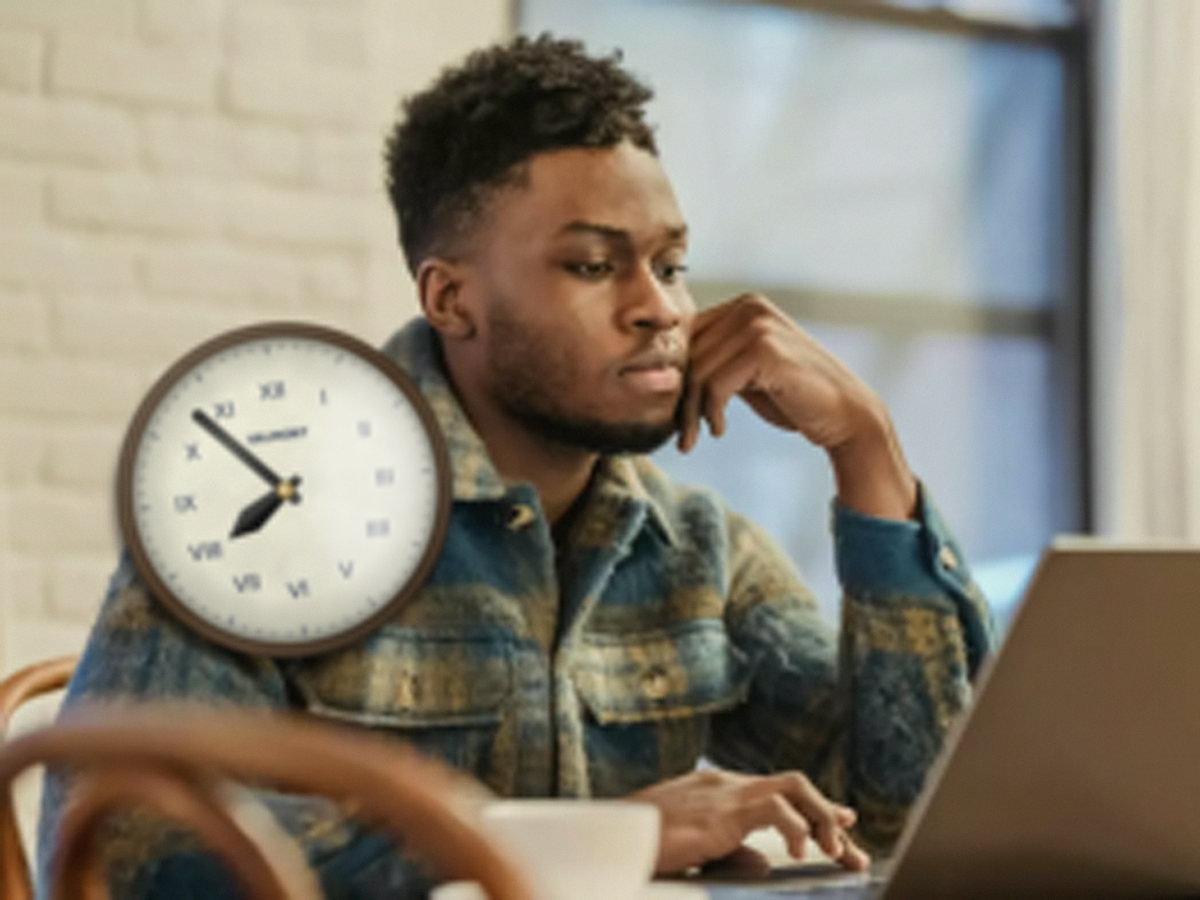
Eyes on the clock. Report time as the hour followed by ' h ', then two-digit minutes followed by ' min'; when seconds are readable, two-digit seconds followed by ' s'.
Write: 7 h 53 min
